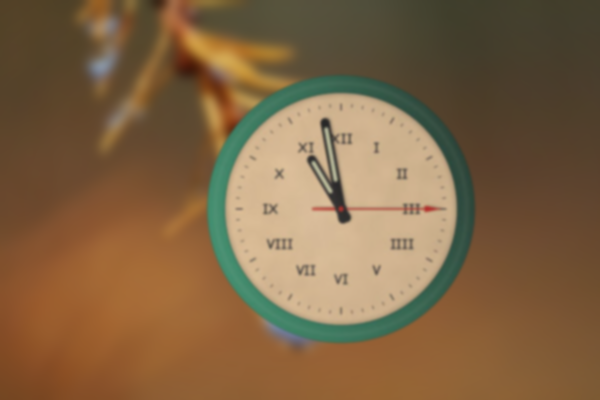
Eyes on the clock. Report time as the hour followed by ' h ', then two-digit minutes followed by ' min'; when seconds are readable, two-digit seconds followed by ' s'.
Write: 10 h 58 min 15 s
